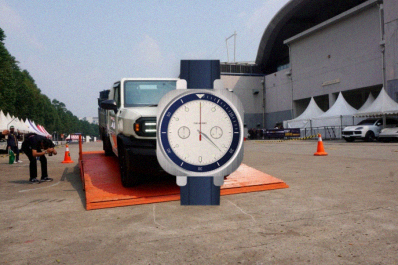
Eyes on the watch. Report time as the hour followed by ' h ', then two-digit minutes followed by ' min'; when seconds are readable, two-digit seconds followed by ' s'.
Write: 4 h 22 min
